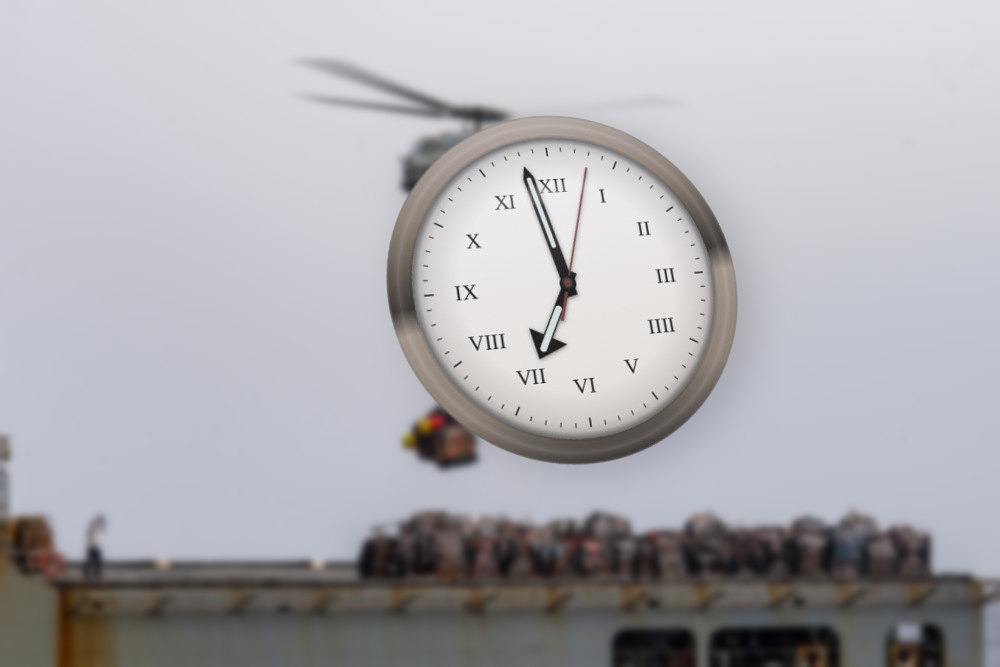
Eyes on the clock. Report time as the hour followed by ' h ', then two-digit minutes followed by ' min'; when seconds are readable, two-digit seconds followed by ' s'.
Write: 6 h 58 min 03 s
